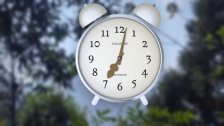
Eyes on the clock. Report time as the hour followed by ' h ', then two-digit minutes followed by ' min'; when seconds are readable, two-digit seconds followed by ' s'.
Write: 7 h 02 min
